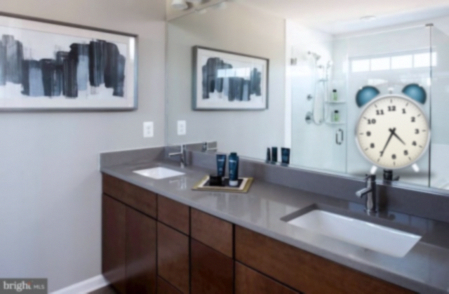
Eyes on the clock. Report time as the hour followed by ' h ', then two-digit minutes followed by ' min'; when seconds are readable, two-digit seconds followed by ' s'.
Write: 4 h 35 min
